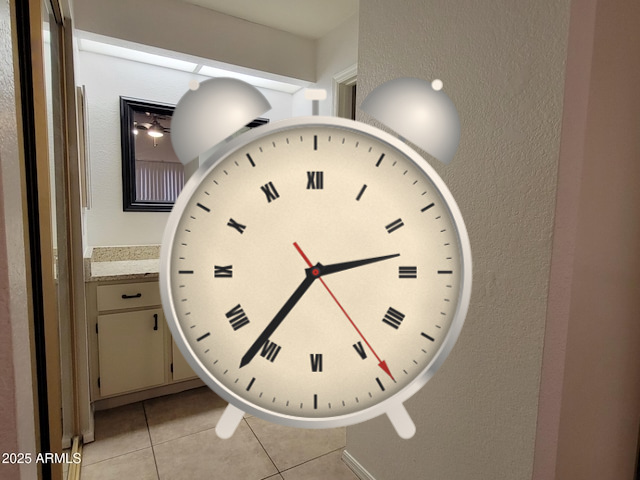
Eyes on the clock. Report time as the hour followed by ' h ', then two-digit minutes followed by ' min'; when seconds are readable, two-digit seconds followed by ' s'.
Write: 2 h 36 min 24 s
